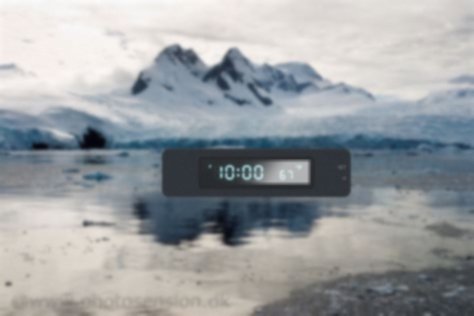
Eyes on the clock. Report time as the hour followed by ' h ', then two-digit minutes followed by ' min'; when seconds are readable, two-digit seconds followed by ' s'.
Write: 10 h 00 min
